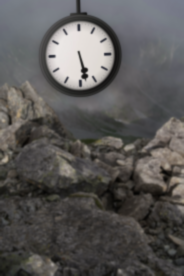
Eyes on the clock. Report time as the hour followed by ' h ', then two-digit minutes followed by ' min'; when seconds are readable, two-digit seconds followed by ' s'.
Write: 5 h 28 min
